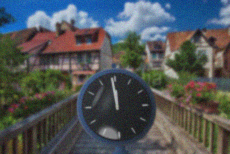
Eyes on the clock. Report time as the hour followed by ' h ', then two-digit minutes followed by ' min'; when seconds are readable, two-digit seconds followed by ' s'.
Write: 11 h 59 min
